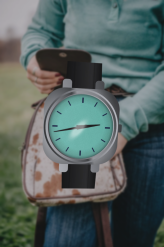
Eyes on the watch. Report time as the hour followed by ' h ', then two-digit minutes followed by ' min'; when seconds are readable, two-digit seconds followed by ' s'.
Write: 2 h 43 min
